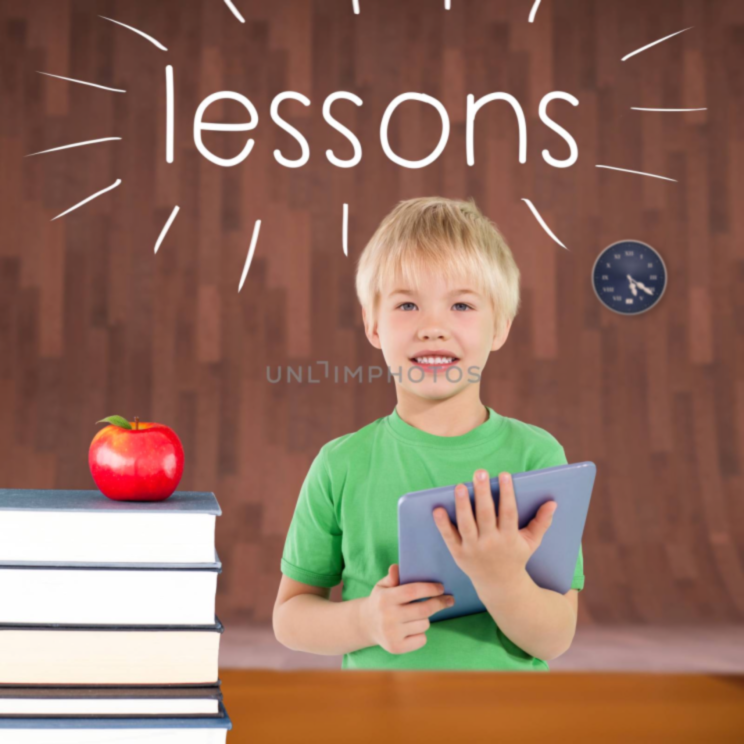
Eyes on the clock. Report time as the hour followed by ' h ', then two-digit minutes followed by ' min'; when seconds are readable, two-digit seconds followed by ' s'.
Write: 5 h 21 min
